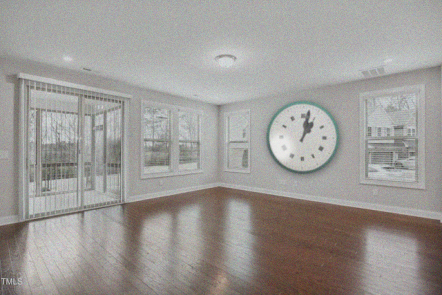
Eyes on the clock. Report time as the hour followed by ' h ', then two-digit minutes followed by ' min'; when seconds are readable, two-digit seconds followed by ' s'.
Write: 1 h 02 min
